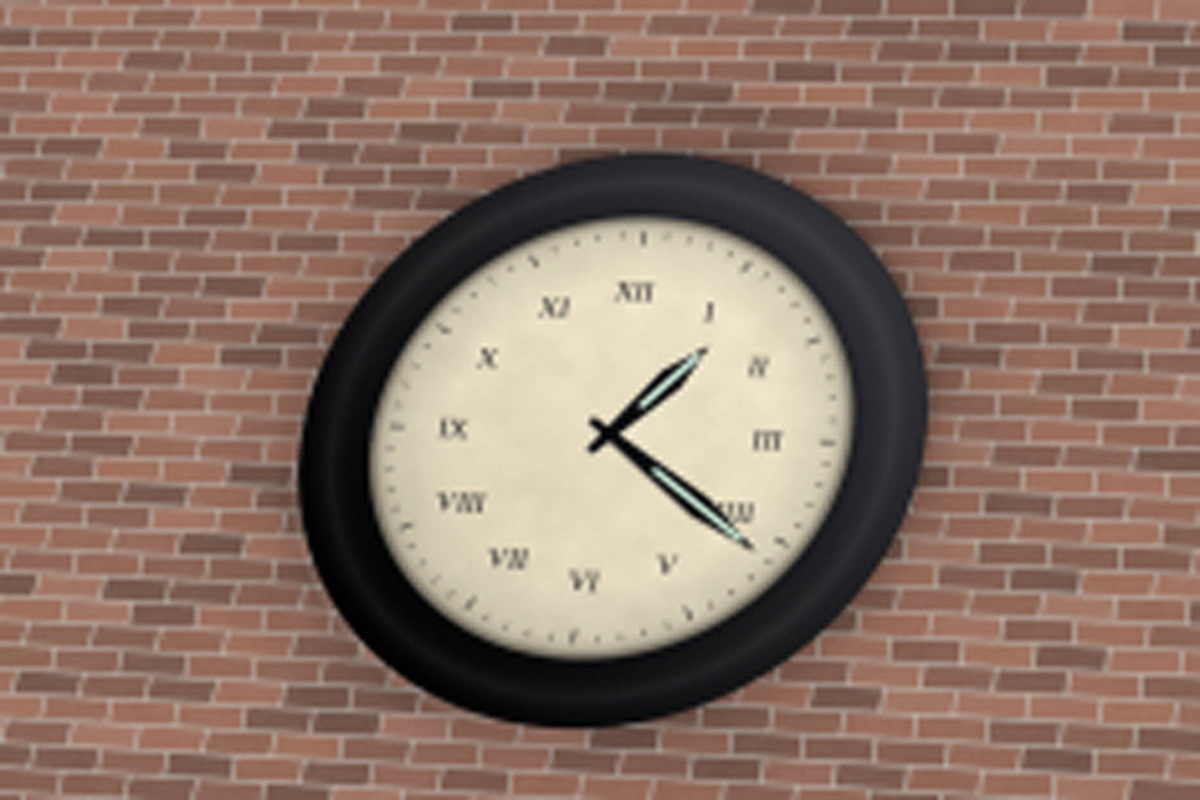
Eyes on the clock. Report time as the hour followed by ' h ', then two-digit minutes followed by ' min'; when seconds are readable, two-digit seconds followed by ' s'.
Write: 1 h 21 min
